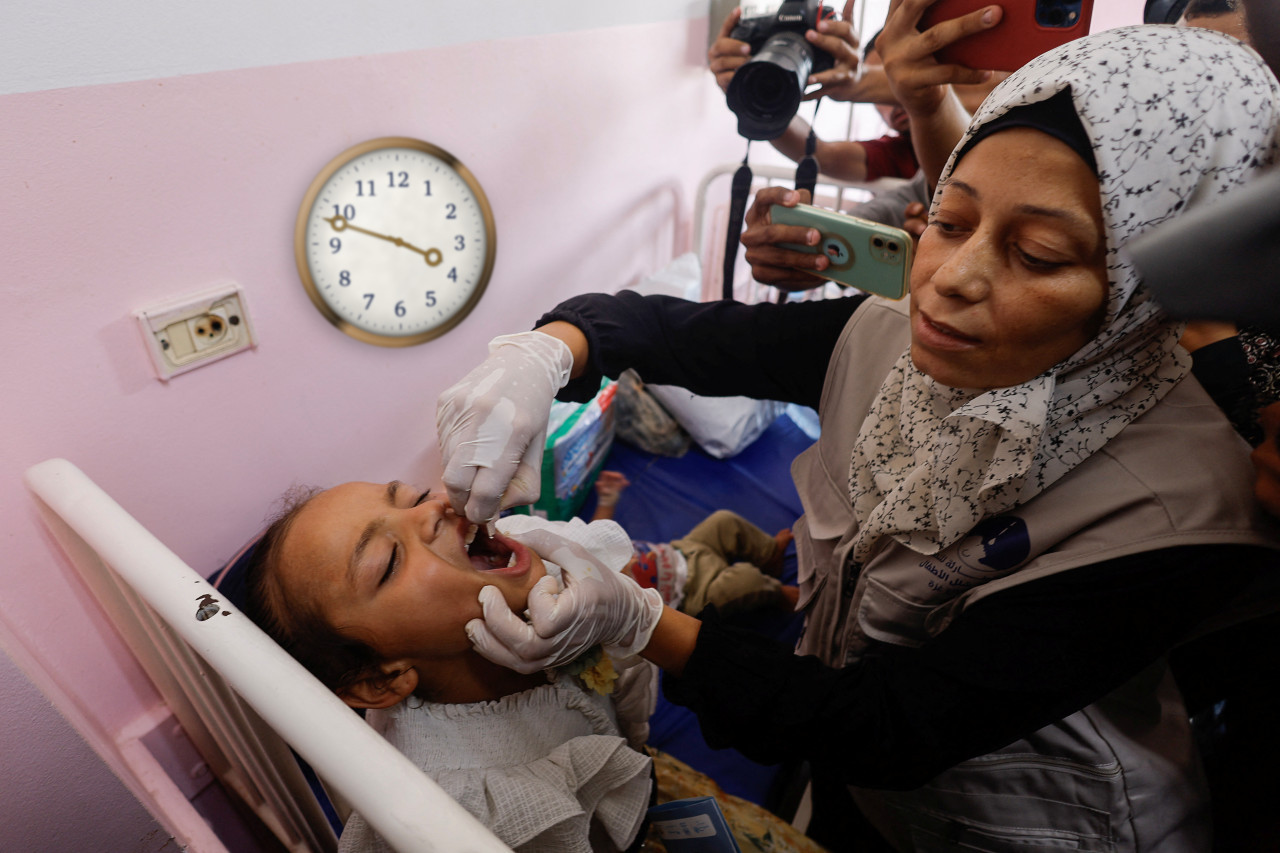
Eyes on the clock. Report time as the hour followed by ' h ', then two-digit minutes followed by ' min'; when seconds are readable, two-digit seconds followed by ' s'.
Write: 3 h 48 min
